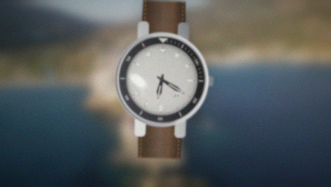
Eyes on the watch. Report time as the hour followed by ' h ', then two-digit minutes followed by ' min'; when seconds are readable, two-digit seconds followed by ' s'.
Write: 6 h 20 min
